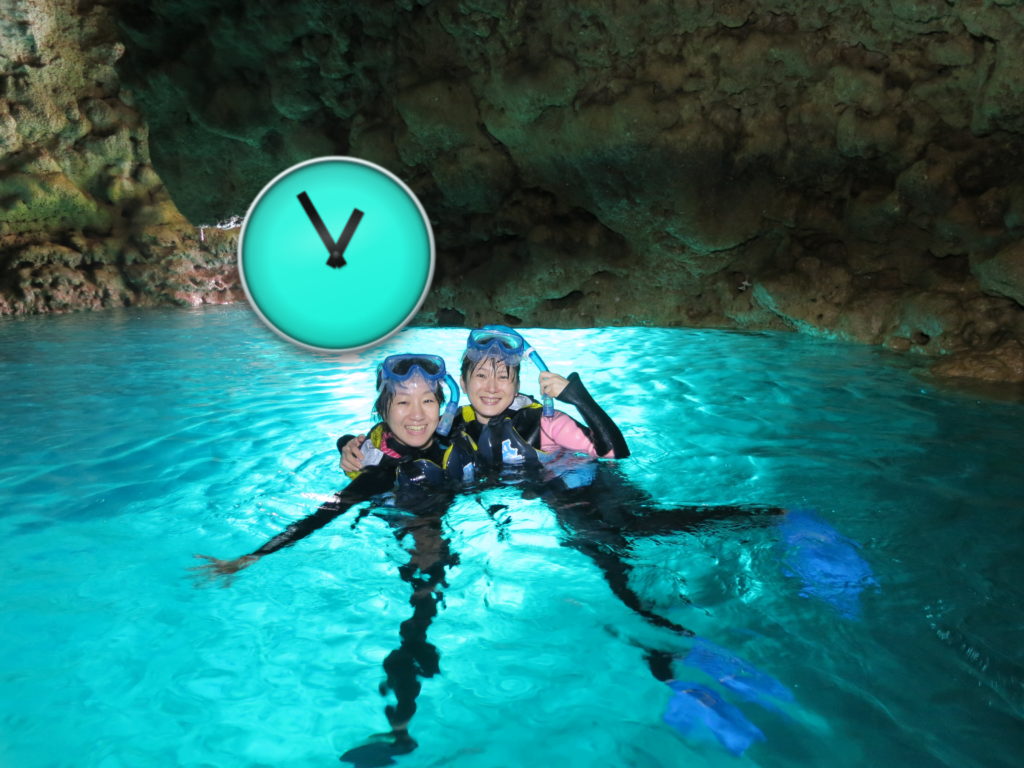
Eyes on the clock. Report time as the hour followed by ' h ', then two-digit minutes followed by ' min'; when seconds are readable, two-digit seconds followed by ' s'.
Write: 12 h 55 min
